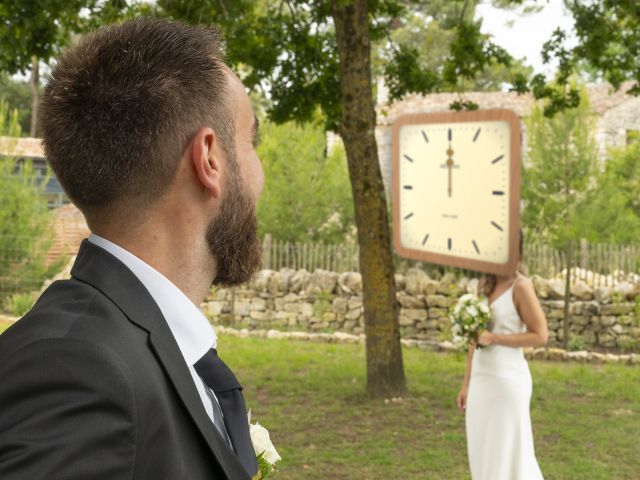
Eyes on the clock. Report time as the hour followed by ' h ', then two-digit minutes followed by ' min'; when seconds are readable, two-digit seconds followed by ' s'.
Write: 12 h 00 min
